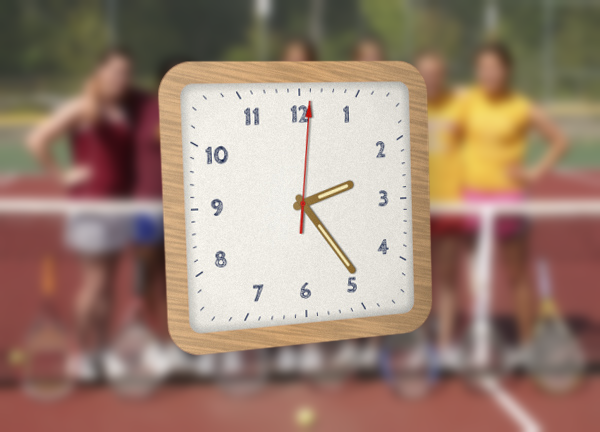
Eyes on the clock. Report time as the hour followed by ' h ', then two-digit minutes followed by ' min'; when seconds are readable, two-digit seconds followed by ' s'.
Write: 2 h 24 min 01 s
